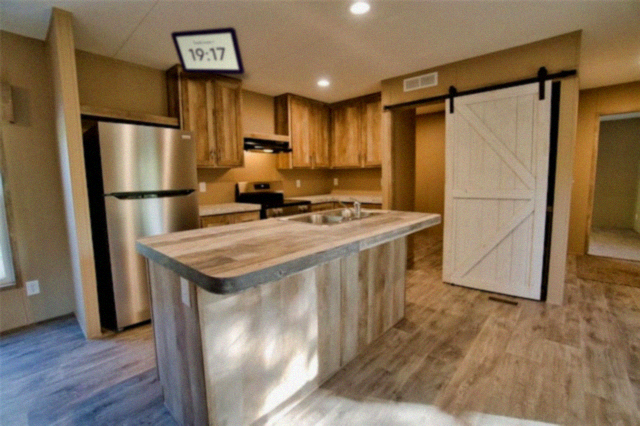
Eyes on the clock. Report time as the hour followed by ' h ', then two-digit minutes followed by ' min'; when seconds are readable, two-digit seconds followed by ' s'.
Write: 19 h 17 min
